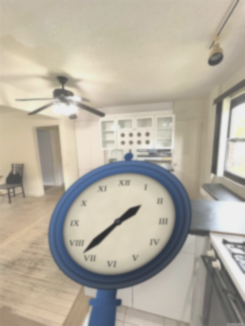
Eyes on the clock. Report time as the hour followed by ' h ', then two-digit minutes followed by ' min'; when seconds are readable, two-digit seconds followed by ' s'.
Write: 1 h 37 min
